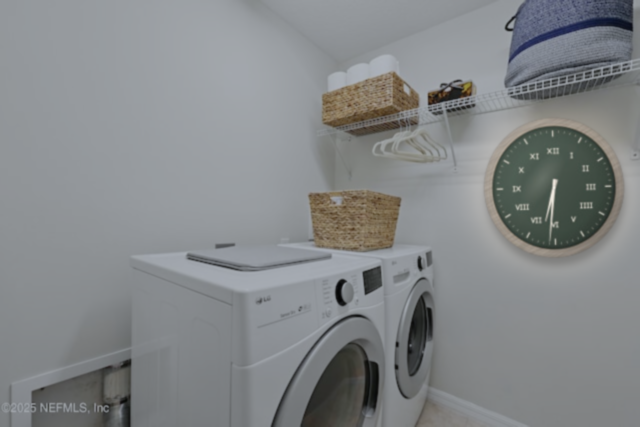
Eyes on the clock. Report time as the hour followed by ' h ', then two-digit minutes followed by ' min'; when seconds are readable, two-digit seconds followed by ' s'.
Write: 6 h 31 min
